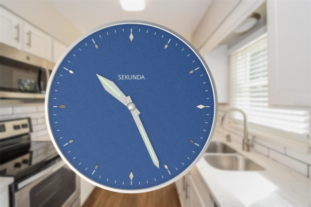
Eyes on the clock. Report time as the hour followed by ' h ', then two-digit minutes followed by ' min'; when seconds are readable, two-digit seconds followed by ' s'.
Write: 10 h 26 min
